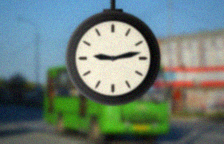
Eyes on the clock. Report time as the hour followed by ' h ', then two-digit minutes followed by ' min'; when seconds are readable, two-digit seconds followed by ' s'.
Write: 9 h 13 min
